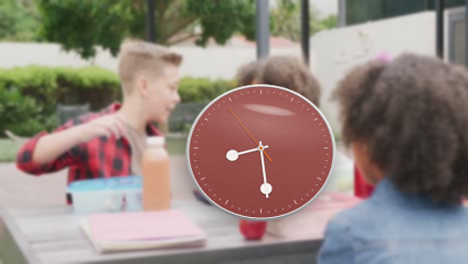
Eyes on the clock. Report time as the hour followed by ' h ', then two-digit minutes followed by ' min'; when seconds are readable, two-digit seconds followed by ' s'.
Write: 8 h 28 min 54 s
